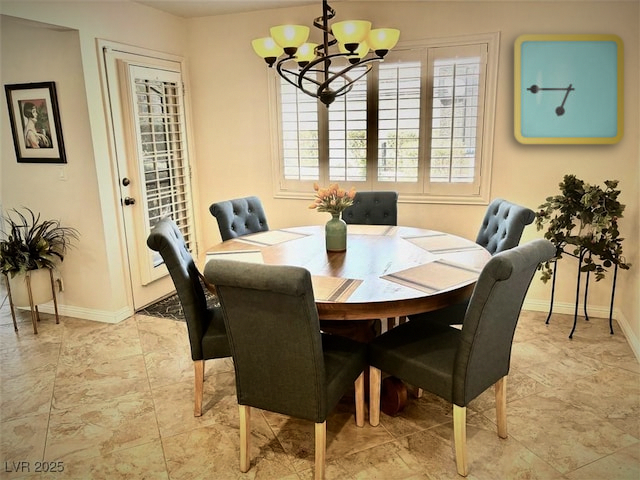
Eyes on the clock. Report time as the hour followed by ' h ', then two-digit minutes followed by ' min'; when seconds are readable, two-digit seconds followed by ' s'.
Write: 6 h 45 min
